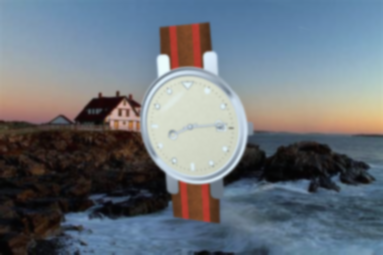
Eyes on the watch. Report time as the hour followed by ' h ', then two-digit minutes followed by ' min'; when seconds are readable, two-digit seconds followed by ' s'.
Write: 8 h 14 min
